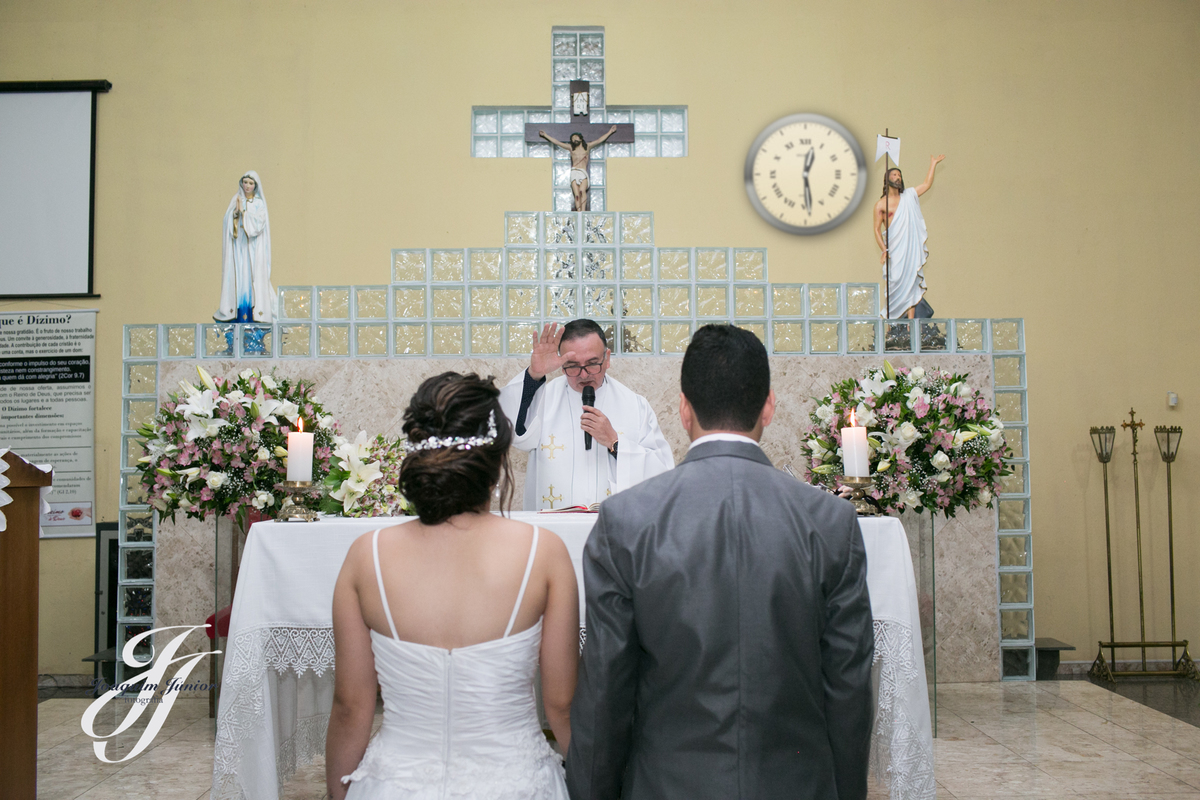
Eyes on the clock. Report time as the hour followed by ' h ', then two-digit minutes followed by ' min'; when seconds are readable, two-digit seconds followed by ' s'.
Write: 12 h 29 min
